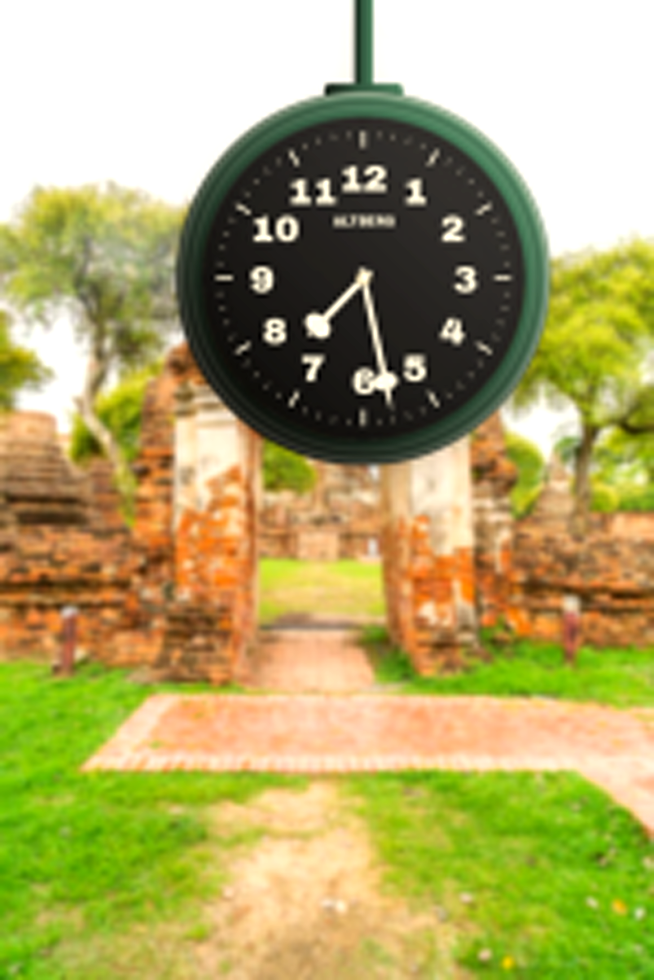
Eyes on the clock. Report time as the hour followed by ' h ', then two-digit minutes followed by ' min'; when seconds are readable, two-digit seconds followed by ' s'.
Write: 7 h 28 min
